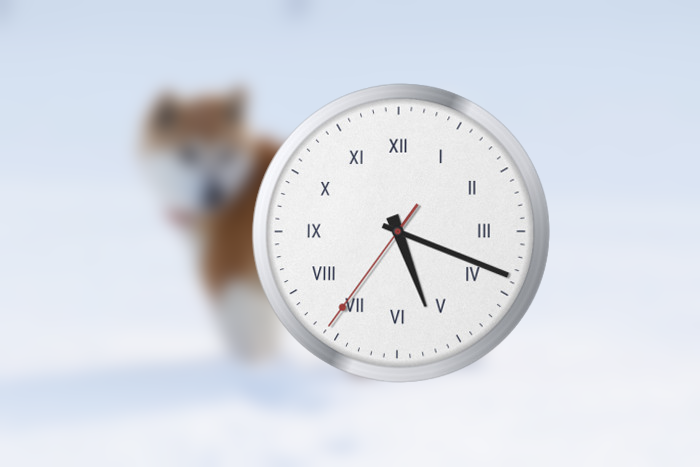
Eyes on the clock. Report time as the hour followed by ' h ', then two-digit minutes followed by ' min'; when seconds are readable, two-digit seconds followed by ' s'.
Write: 5 h 18 min 36 s
